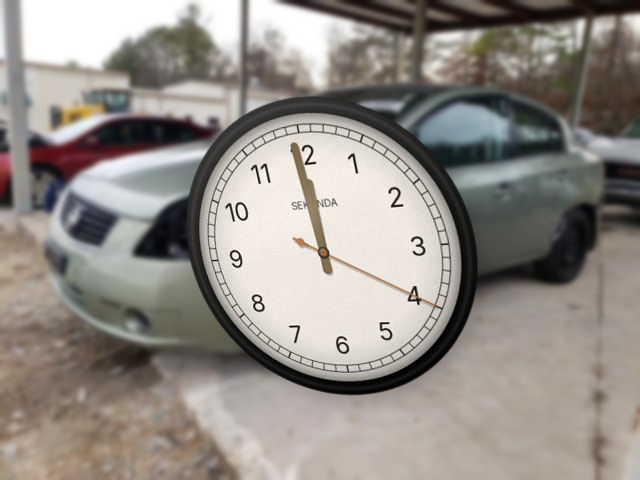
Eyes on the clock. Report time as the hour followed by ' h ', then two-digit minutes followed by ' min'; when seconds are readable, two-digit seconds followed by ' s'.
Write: 11 h 59 min 20 s
